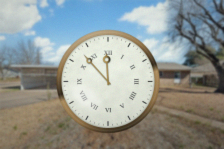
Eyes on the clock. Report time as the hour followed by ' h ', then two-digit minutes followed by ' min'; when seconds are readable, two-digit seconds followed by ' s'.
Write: 11 h 53 min
